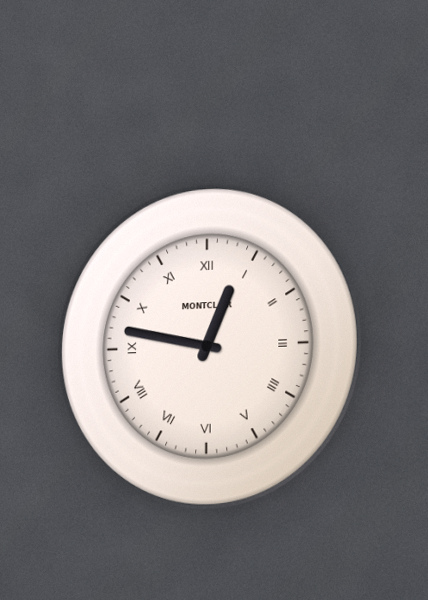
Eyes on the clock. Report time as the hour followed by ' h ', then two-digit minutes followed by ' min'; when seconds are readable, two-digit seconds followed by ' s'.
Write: 12 h 47 min
